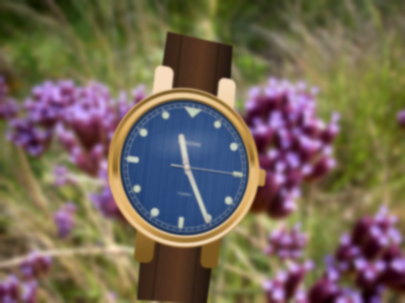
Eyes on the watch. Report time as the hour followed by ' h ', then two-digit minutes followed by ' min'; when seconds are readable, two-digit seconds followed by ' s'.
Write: 11 h 25 min 15 s
